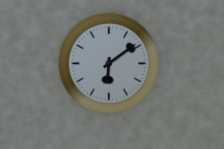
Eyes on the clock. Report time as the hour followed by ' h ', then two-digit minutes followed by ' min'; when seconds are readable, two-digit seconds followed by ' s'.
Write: 6 h 09 min
